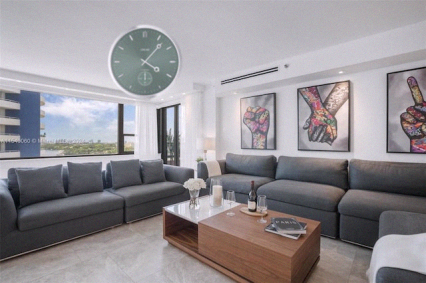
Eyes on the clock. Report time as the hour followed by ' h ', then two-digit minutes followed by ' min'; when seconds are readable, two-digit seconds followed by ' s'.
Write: 4 h 07 min
